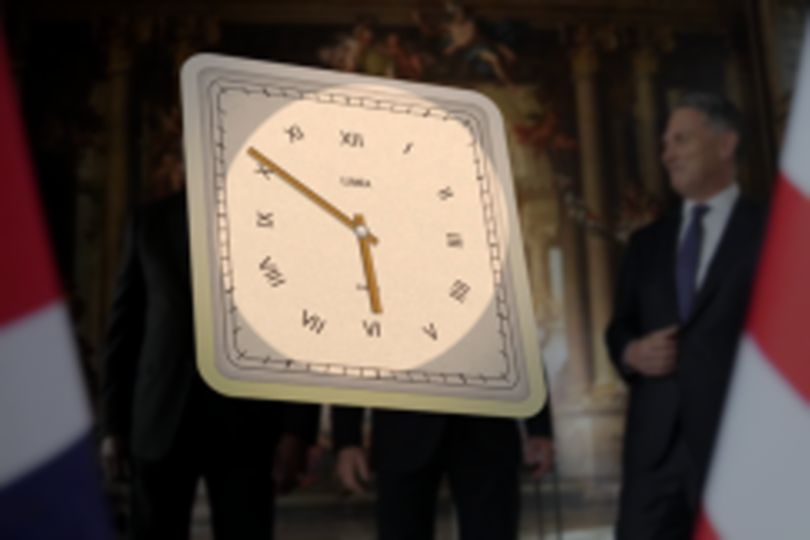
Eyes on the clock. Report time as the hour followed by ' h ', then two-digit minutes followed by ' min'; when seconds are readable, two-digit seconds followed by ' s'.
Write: 5 h 51 min
